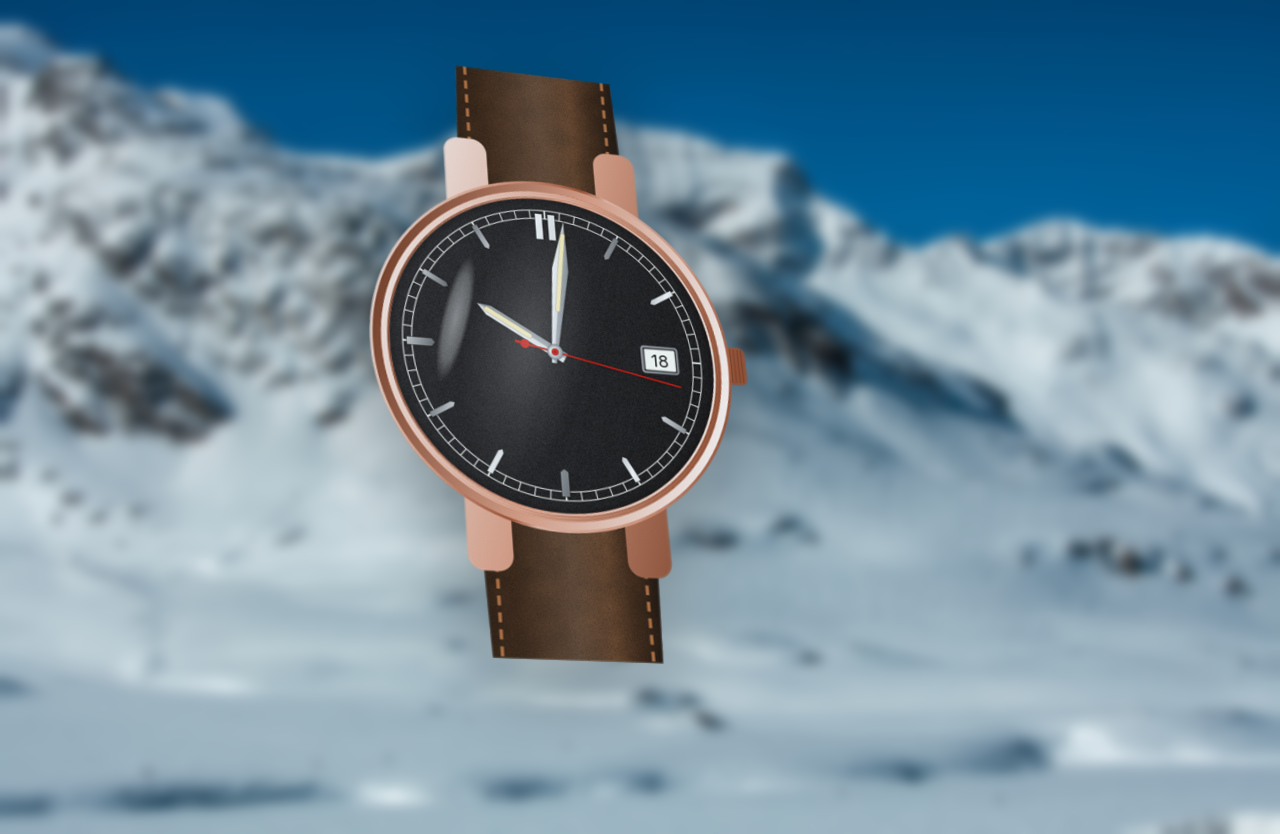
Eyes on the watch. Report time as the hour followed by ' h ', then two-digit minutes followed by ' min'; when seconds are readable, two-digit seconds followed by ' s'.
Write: 10 h 01 min 17 s
